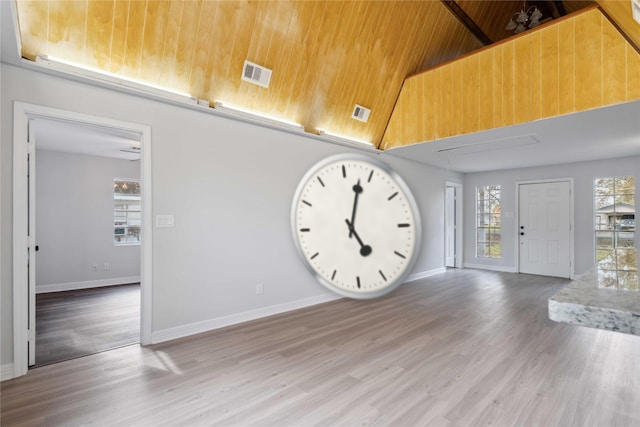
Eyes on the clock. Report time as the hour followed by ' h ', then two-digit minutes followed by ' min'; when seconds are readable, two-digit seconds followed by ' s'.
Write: 5 h 03 min
